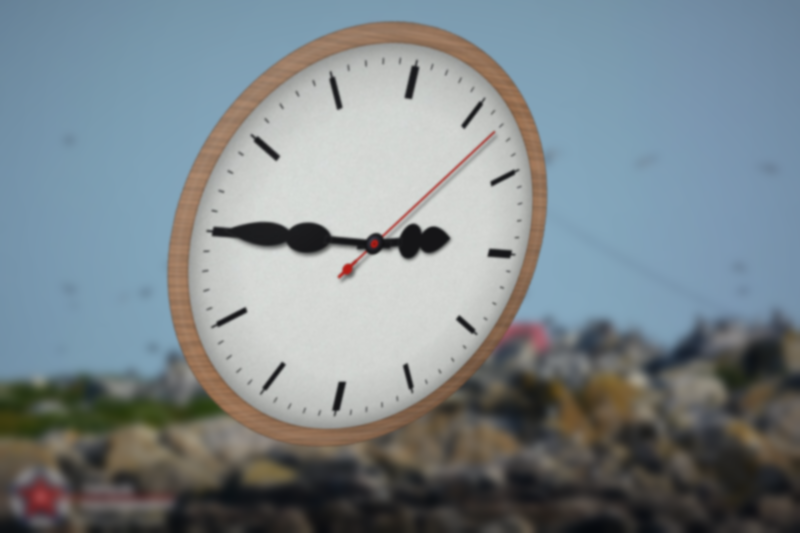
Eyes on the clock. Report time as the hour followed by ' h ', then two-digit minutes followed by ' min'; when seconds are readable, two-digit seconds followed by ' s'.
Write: 2 h 45 min 07 s
